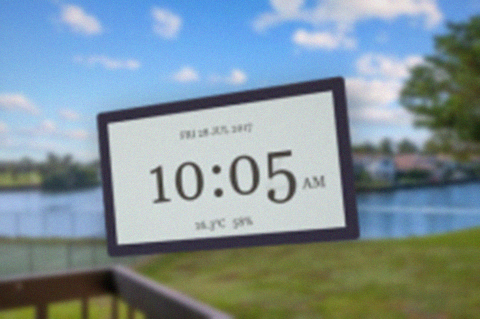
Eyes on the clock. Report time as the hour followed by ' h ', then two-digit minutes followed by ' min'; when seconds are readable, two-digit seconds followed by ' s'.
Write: 10 h 05 min
